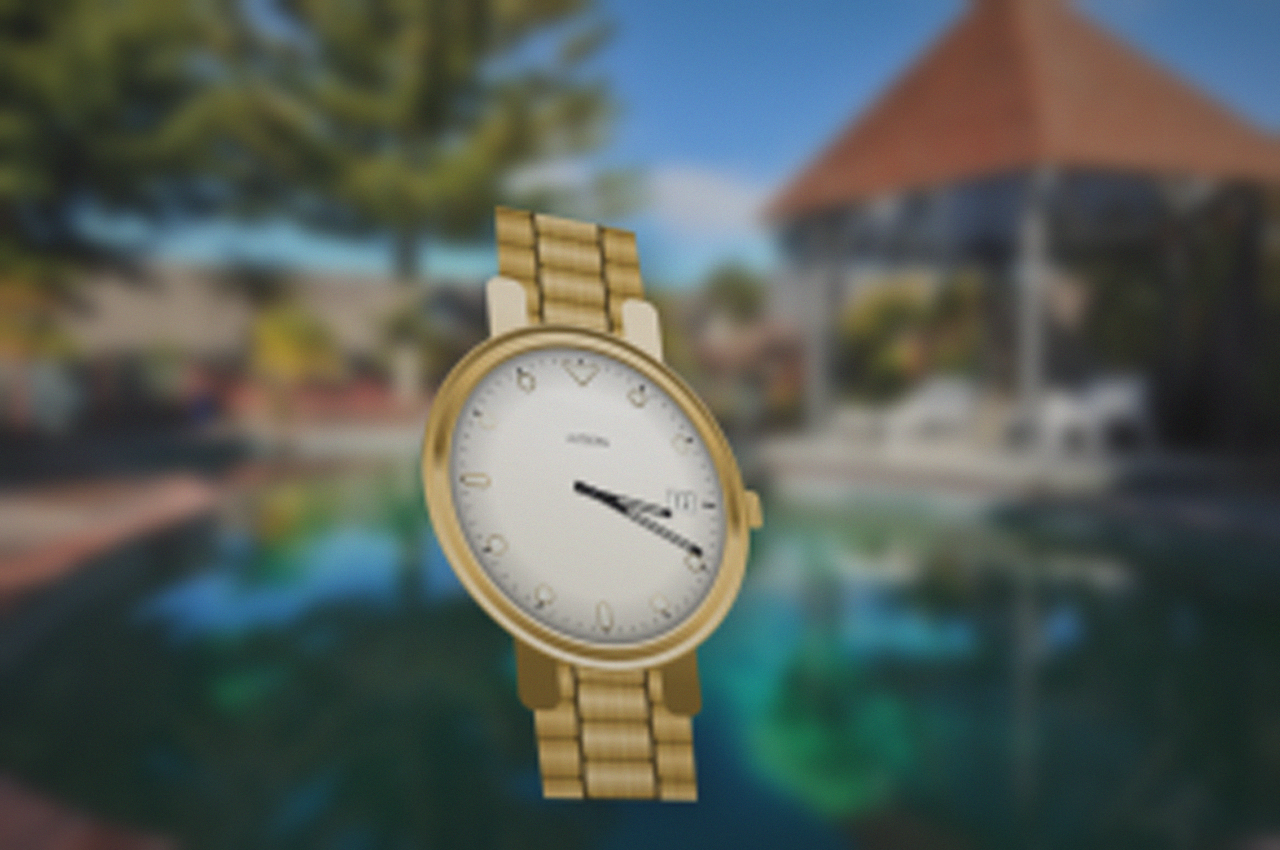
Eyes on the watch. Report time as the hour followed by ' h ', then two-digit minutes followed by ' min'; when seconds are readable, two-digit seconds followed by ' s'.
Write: 3 h 19 min
